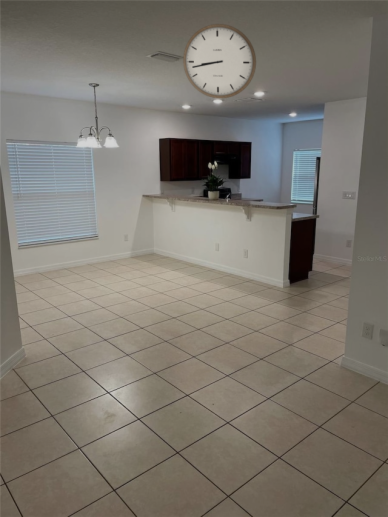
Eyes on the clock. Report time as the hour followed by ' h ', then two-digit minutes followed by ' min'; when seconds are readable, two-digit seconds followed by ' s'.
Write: 8 h 43 min
